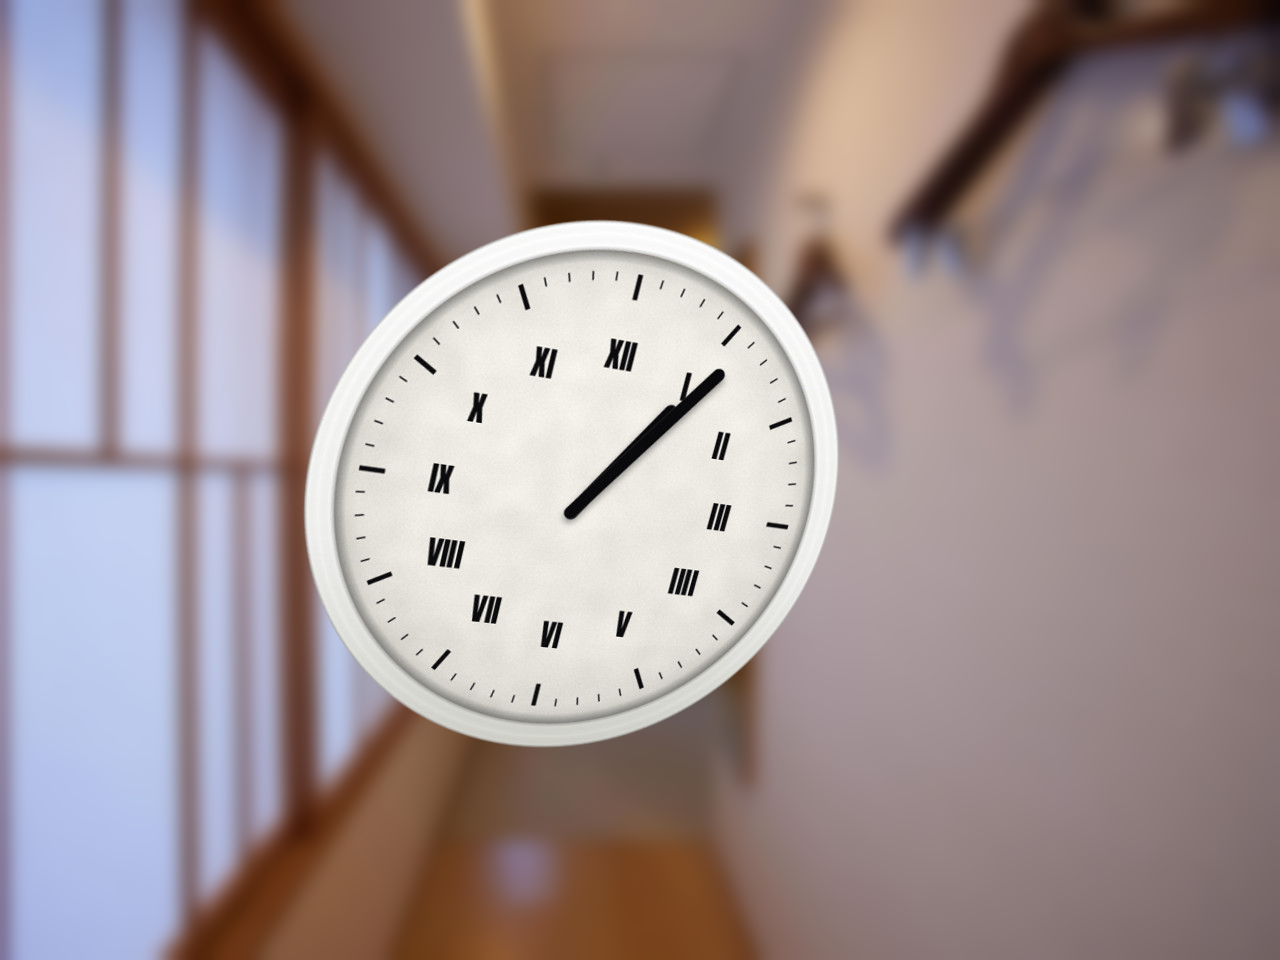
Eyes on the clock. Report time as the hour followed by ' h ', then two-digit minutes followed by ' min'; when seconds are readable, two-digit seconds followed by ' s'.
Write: 1 h 06 min
